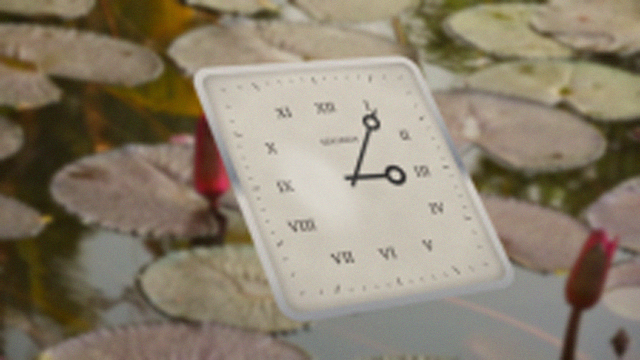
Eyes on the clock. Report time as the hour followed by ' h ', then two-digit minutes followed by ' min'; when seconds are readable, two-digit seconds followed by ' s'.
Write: 3 h 06 min
